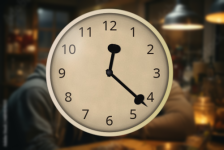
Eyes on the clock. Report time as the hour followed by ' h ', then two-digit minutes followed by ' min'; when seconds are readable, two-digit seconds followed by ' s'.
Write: 12 h 22 min
